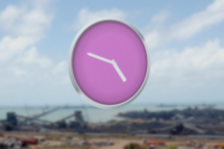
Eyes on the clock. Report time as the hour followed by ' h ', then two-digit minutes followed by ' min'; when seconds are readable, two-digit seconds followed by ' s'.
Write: 4 h 48 min
